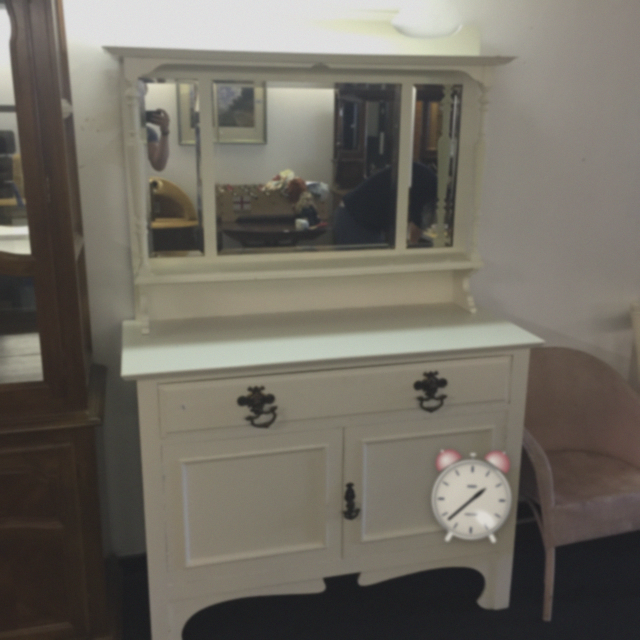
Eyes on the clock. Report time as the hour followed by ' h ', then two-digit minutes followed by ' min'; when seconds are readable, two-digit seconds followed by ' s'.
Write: 1 h 38 min
